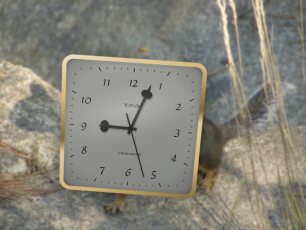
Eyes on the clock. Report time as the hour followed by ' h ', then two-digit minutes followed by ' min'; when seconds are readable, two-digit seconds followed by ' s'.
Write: 9 h 03 min 27 s
